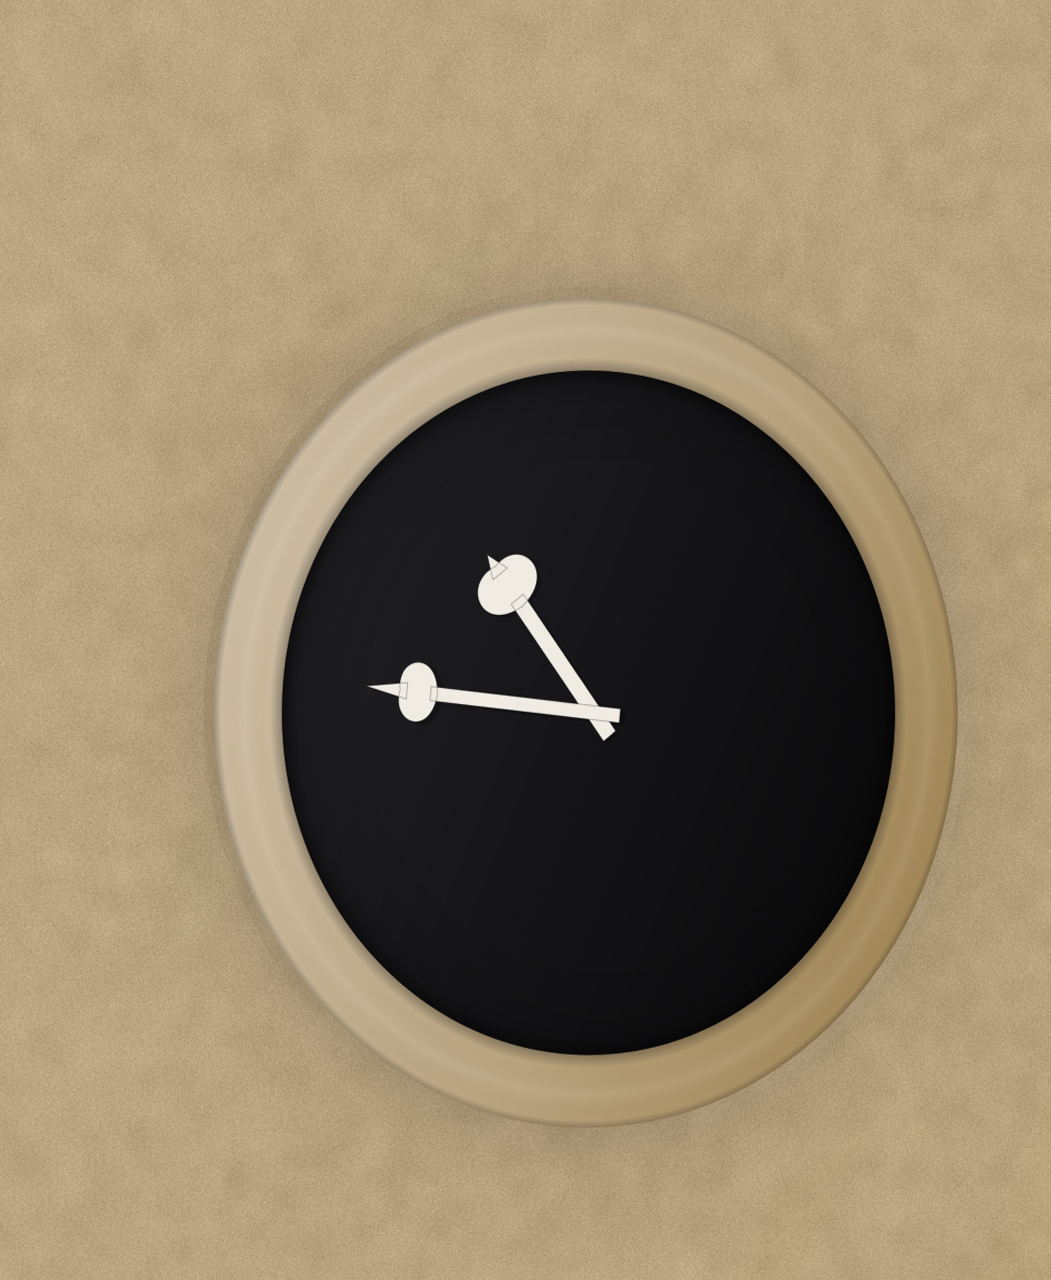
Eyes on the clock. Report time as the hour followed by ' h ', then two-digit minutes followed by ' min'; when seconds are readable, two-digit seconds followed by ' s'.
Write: 10 h 46 min
